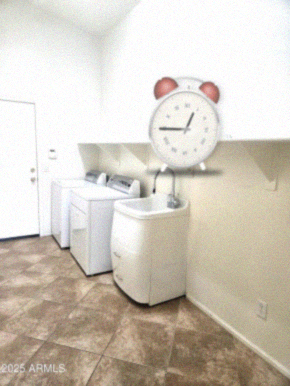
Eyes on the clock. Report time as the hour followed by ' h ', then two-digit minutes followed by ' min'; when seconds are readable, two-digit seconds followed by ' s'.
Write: 12 h 45 min
